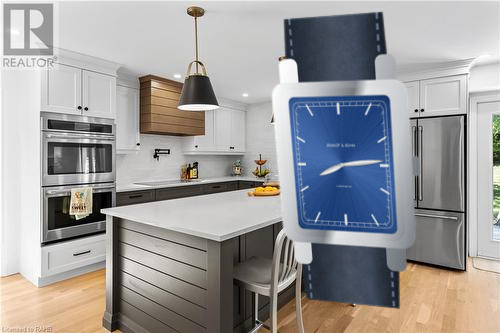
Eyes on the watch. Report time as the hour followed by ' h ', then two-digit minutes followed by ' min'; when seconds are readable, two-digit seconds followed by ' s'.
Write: 8 h 14 min
